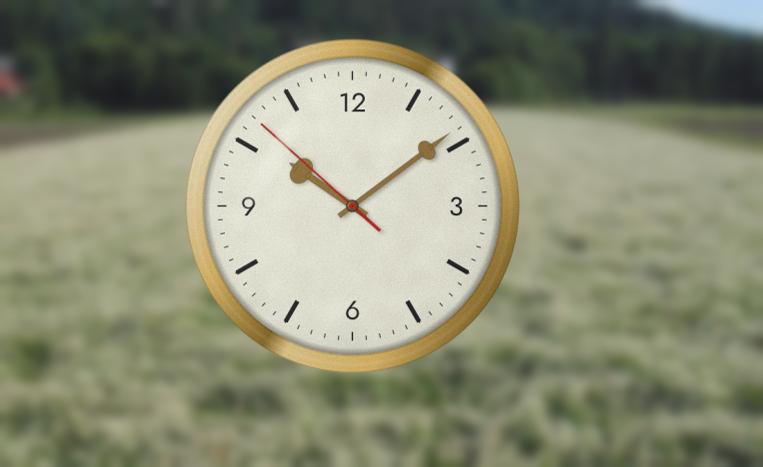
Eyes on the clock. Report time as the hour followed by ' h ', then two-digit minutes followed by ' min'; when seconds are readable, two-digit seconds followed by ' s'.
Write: 10 h 08 min 52 s
